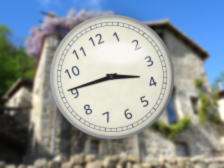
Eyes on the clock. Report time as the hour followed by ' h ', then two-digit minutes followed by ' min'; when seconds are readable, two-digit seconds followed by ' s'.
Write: 3 h 46 min
